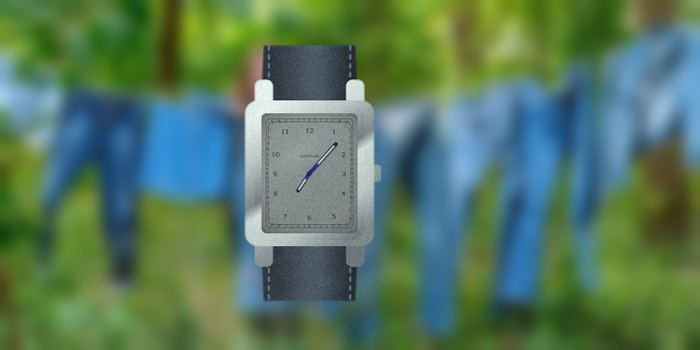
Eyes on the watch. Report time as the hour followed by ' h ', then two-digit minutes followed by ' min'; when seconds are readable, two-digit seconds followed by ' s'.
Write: 7 h 07 min
